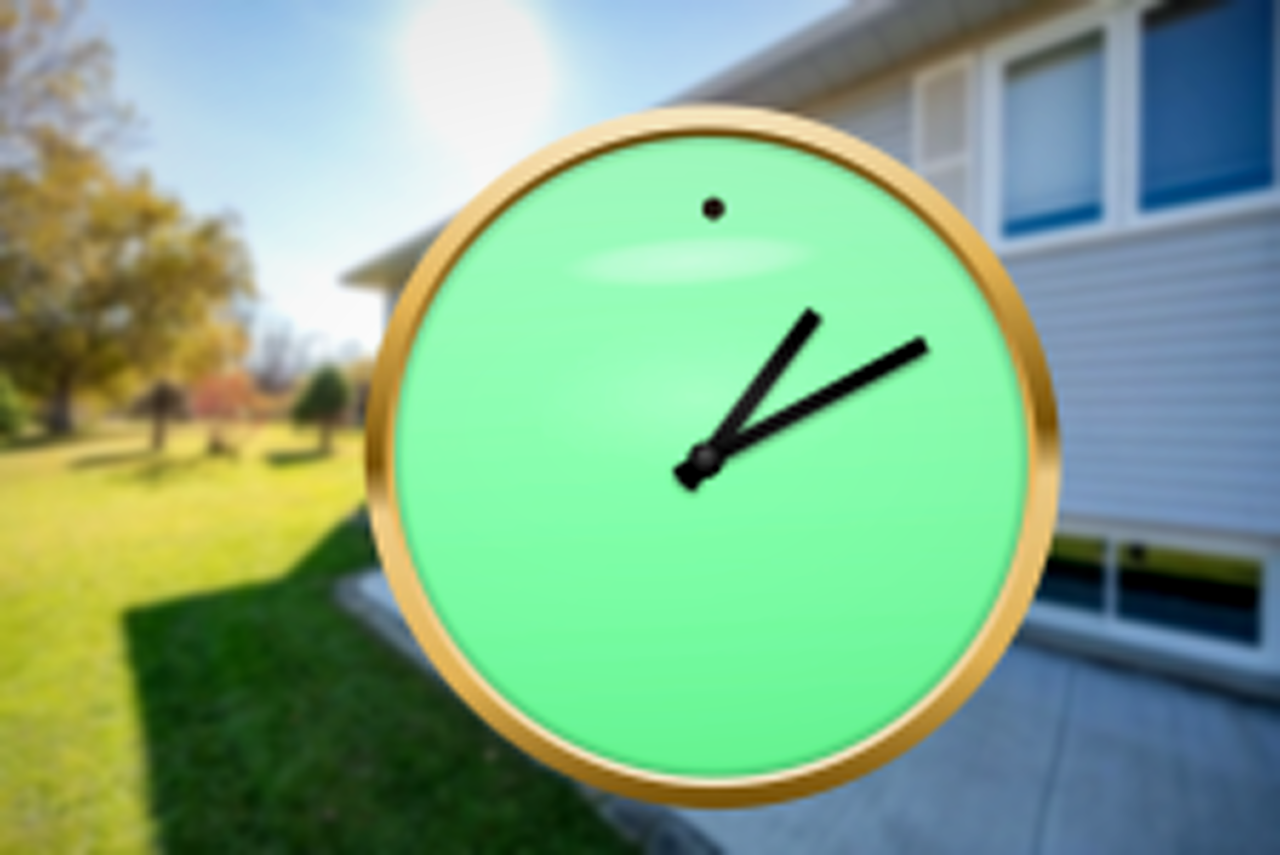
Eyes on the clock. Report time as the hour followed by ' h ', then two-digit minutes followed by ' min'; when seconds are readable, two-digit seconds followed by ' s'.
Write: 1 h 10 min
